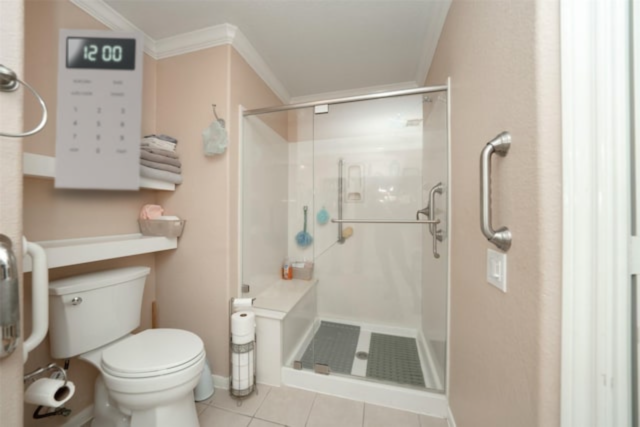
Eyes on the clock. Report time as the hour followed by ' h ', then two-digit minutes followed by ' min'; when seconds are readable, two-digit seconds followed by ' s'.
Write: 12 h 00 min
